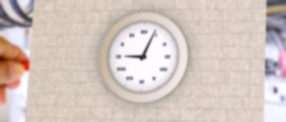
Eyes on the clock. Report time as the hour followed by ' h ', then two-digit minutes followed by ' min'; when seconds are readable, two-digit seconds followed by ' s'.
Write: 9 h 04 min
